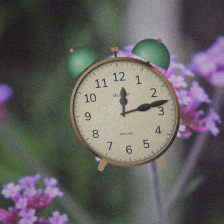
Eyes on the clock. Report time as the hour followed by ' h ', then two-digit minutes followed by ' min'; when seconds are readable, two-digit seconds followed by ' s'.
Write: 12 h 13 min
